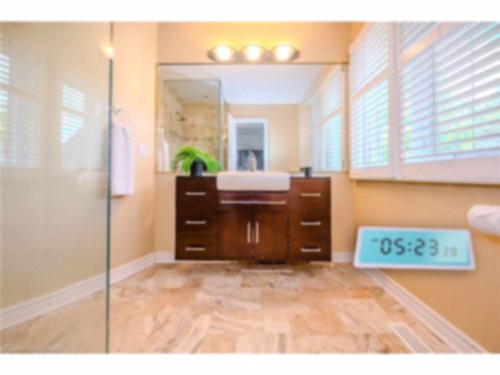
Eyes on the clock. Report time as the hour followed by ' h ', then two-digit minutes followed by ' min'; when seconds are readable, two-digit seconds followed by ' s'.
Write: 5 h 23 min
